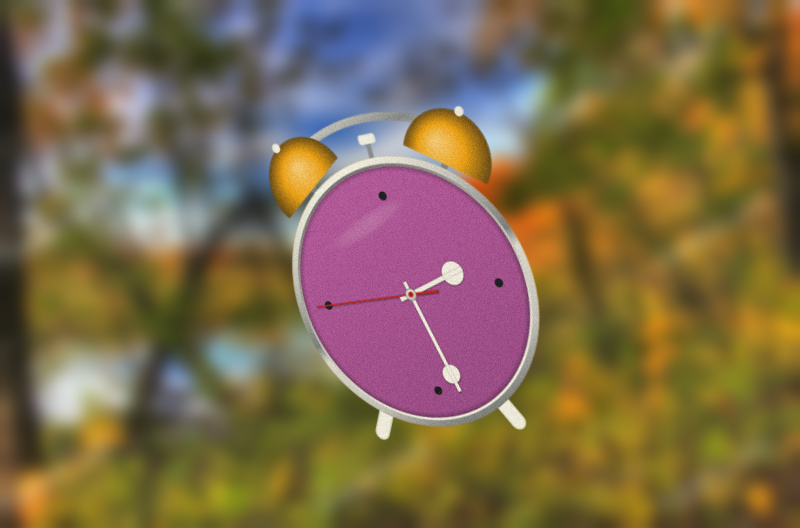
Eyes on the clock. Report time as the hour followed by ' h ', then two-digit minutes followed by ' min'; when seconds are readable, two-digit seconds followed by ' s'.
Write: 2 h 27 min 45 s
